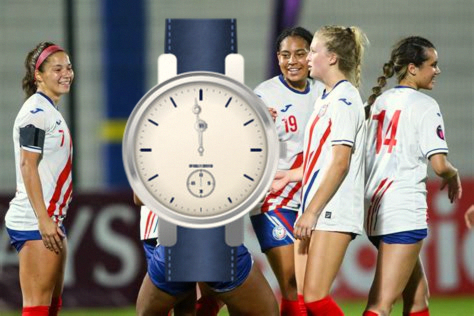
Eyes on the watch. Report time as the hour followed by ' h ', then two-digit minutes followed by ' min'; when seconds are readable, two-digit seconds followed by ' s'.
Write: 11 h 59 min
